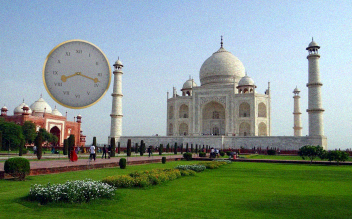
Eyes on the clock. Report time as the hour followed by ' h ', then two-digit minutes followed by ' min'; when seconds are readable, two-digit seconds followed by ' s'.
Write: 8 h 18 min
